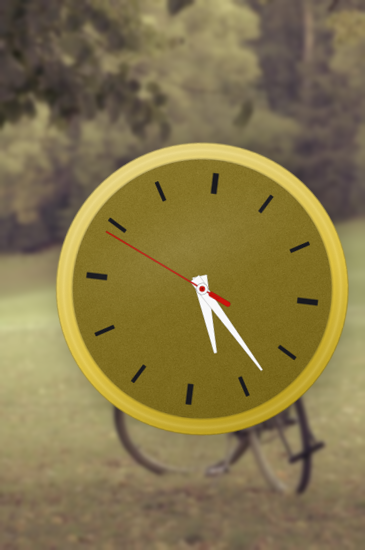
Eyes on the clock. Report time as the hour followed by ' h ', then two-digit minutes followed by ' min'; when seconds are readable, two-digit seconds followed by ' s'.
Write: 5 h 22 min 49 s
